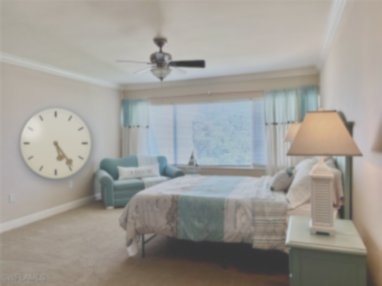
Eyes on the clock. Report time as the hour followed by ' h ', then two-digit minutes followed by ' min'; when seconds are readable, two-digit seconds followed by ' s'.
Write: 5 h 24 min
